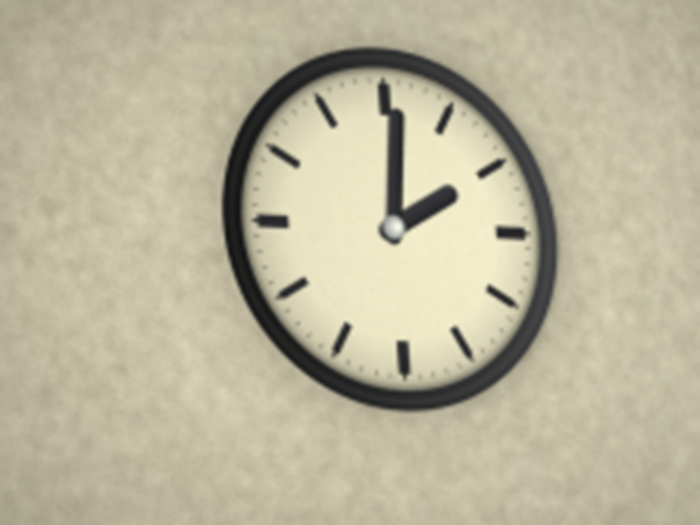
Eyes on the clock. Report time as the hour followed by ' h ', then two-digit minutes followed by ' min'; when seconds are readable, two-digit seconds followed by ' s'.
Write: 2 h 01 min
